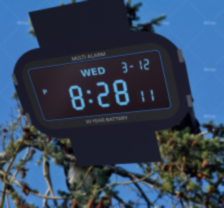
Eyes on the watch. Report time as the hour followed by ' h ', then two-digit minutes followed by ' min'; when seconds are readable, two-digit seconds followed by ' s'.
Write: 8 h 28 min 11 s
